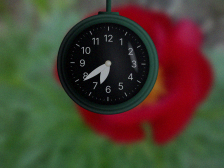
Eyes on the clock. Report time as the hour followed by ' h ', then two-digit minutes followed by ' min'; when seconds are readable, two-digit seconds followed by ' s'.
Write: 6 h 39 min
